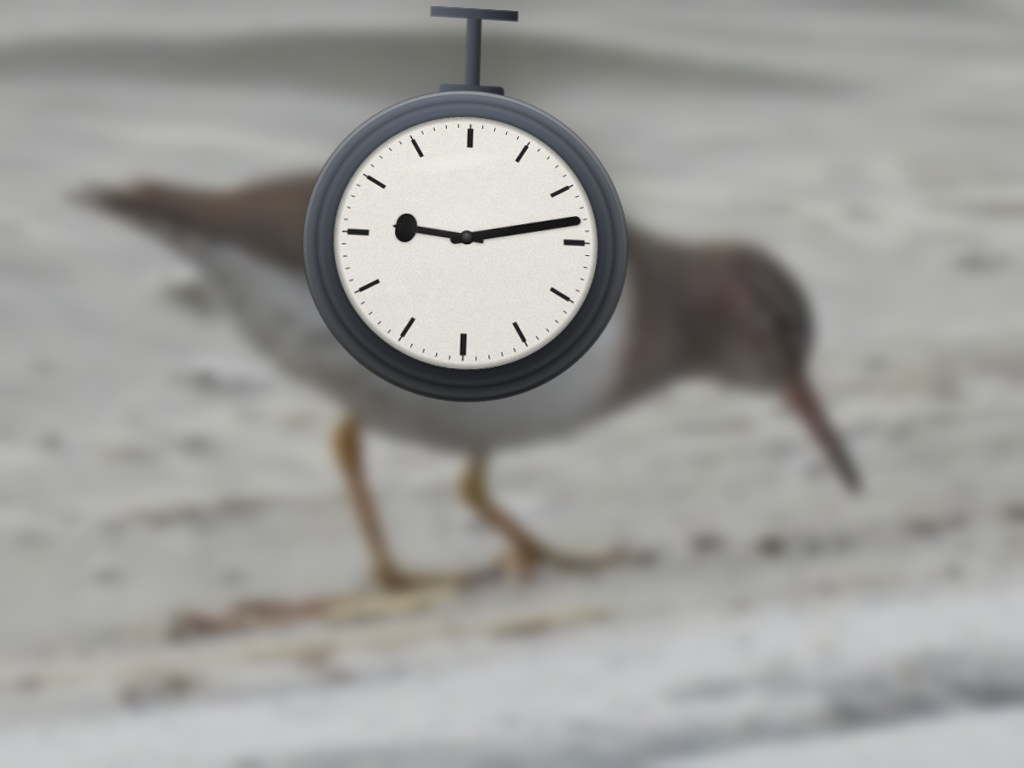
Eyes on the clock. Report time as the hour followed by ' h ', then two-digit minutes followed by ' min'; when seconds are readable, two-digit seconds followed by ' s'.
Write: 9 h 13 min
